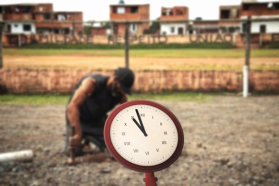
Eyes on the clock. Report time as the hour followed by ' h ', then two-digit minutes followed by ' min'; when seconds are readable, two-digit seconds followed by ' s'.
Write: 10 h 58 min
